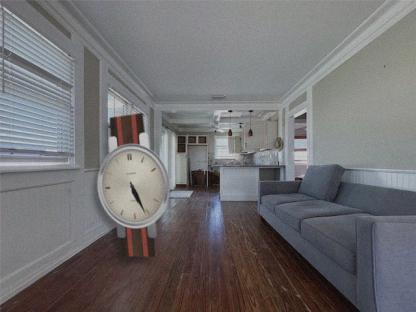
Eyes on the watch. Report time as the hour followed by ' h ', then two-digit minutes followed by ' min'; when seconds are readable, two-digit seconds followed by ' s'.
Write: 5 h 26 min
